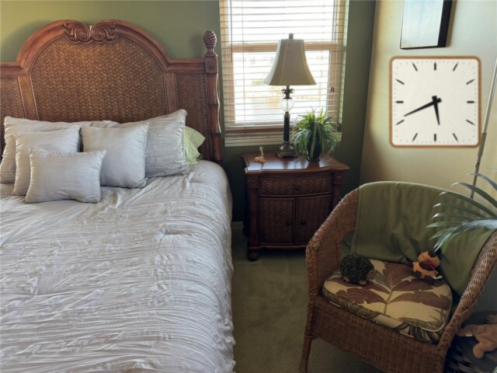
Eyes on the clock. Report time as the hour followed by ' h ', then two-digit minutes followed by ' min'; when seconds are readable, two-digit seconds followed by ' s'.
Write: 5 h 41 min
